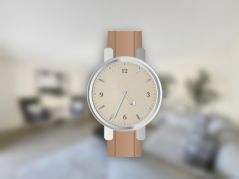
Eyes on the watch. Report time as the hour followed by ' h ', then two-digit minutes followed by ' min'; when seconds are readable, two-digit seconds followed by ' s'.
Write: 4 h 34 min
